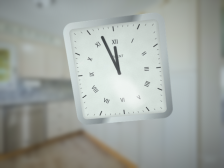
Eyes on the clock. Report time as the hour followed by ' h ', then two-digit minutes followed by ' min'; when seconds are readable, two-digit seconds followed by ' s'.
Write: 11 h 57 min
